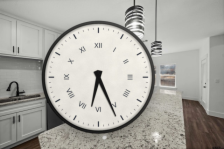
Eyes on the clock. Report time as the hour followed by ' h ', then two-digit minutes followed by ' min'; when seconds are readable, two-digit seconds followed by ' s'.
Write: 6 h 26 min
